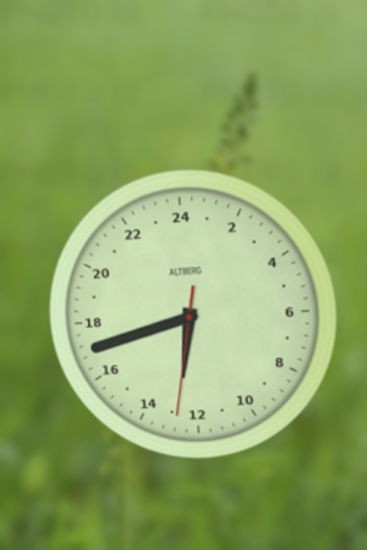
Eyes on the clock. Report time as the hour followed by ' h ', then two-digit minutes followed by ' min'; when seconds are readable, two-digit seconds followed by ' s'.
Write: 12 h 42 min 32 s
